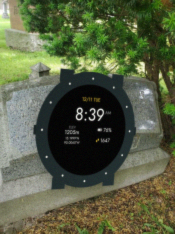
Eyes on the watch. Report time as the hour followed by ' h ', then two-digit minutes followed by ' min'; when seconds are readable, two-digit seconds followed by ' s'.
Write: 8 h 39 min
